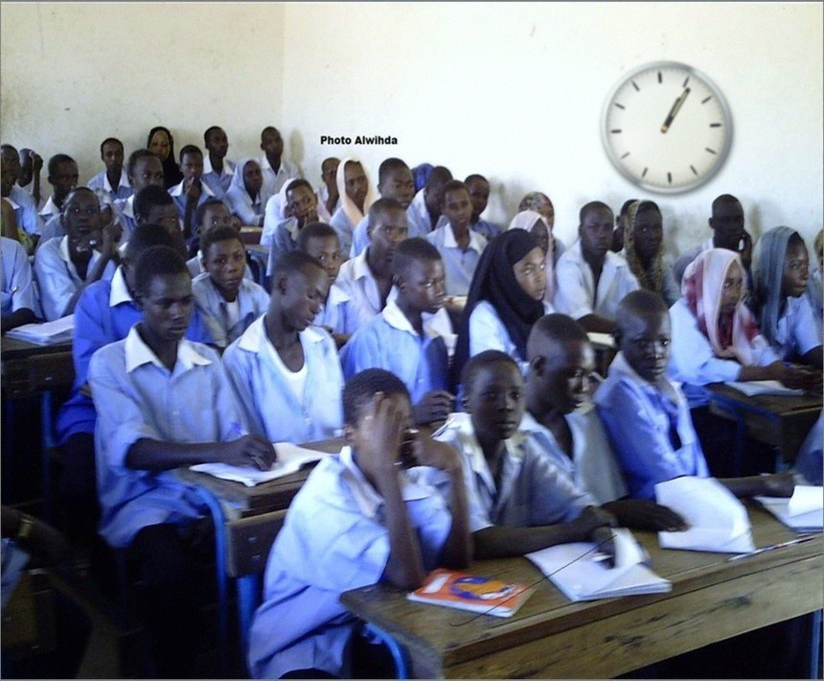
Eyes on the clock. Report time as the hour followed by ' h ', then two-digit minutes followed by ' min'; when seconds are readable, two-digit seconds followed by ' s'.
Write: 1 h 06 min
